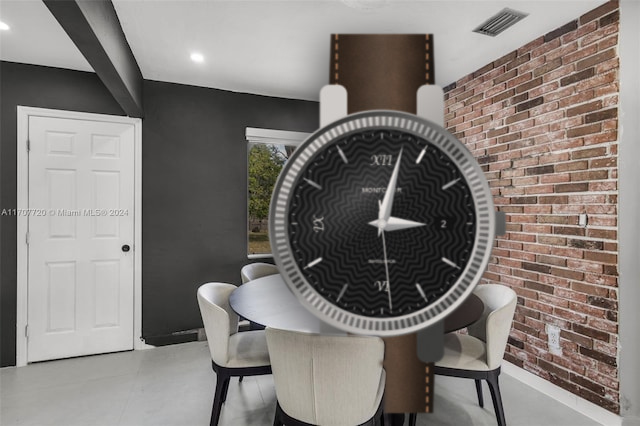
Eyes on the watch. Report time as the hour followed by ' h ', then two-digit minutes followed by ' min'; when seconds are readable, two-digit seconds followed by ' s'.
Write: 3 h 02 min 29 s
